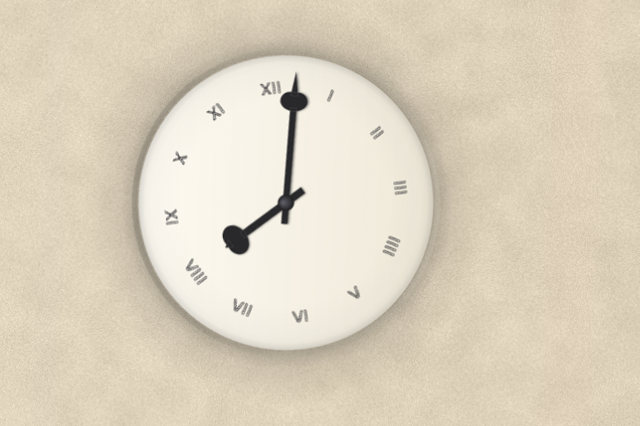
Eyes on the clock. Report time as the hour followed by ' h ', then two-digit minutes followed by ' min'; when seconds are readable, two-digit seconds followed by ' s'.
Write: 8 h 02 min
